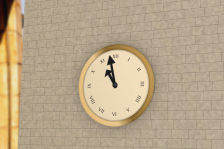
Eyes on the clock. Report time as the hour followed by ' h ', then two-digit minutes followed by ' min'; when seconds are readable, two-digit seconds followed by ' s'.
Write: 10 h 58 min
